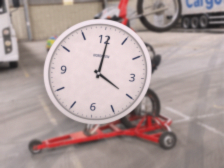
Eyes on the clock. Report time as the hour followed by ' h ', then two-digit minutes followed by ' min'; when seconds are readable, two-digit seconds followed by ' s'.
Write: 4 h 01 min
